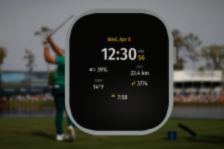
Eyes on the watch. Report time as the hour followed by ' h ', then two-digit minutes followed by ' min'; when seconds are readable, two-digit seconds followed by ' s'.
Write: 12 h 30 min
